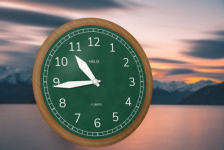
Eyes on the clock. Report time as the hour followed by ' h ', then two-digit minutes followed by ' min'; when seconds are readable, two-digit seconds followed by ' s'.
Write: 10 h 44 min
